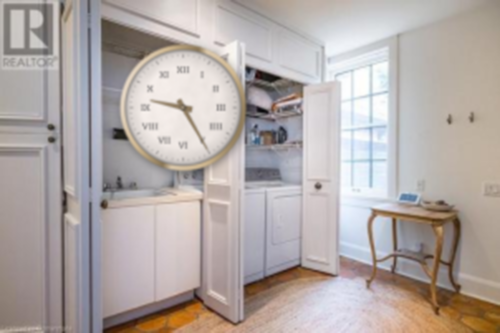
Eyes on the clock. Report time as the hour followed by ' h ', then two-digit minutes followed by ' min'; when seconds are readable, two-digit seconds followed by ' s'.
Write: 9 h 25 min
